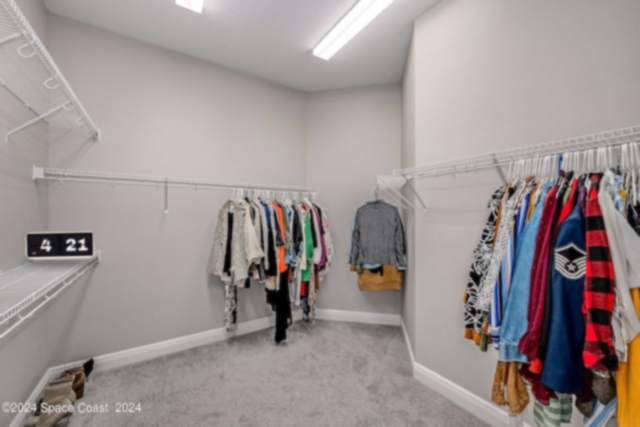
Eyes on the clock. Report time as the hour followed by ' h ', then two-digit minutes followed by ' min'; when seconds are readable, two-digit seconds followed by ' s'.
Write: 4 h 21 min
